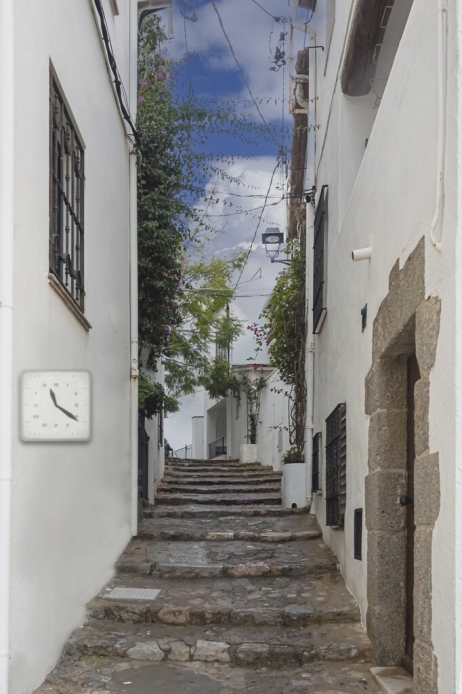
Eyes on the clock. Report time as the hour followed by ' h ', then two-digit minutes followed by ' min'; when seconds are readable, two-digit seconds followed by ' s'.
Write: 11 h 21 min
